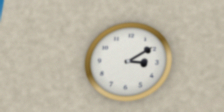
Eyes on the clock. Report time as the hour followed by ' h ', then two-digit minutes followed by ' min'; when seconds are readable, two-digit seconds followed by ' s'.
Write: 3 h 09 min
